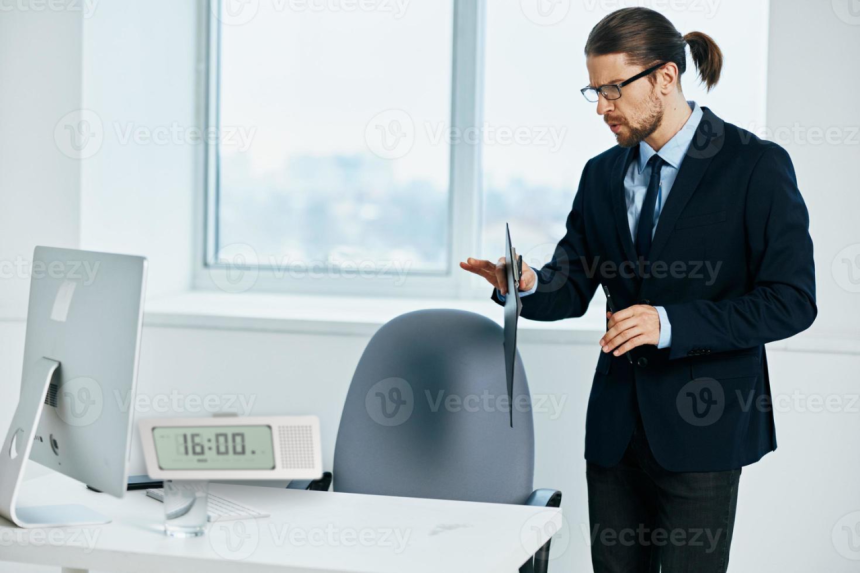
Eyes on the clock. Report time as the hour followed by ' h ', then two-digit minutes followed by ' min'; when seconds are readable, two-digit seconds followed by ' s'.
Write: 16 h 00 min
